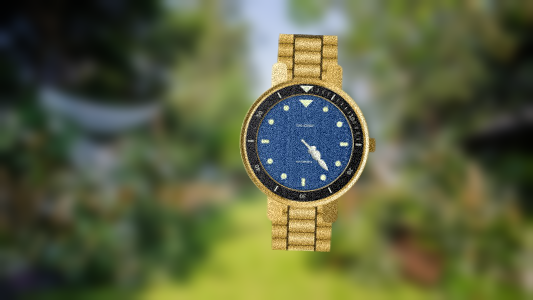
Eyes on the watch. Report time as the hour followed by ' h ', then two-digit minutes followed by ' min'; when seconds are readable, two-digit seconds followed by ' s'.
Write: 4 h 23 min
